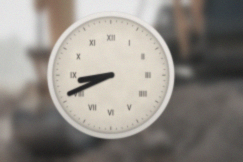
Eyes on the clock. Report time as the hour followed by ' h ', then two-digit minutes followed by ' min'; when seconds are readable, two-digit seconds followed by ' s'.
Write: 8 h 41 min
